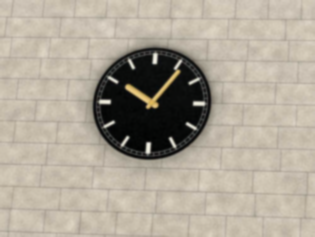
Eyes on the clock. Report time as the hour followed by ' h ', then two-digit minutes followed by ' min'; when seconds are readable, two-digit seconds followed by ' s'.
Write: 10 h 06 min
